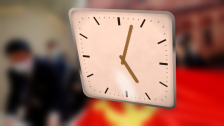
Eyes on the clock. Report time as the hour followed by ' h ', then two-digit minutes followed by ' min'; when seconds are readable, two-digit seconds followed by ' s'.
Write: 5 h 03 min
